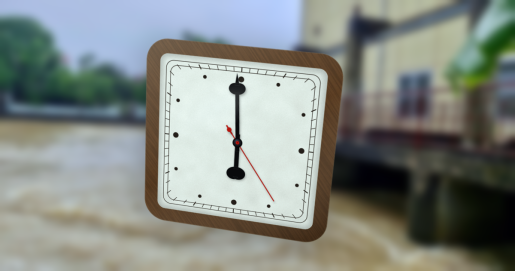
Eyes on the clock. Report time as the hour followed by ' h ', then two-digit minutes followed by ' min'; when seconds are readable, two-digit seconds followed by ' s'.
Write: 5 h 59 min 24 s
